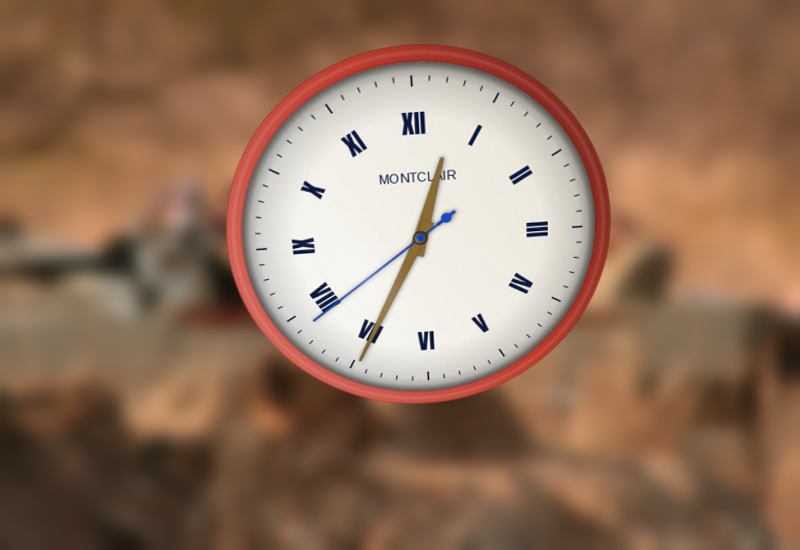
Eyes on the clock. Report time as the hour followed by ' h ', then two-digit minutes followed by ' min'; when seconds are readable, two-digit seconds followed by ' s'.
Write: 12 h 34 min 39 s
